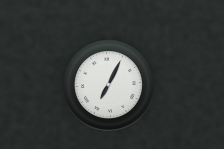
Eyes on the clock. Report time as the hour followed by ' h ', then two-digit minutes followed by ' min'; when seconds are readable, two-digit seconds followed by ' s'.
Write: 7 h 05 min
